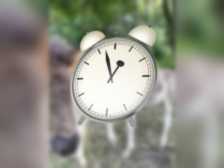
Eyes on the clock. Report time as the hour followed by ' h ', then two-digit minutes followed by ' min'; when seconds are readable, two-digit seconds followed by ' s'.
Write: 12 h 57 min
